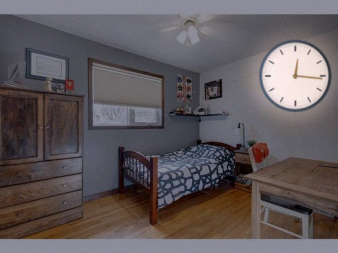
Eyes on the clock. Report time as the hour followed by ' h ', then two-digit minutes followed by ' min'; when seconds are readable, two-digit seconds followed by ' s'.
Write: 12 h 16 min
